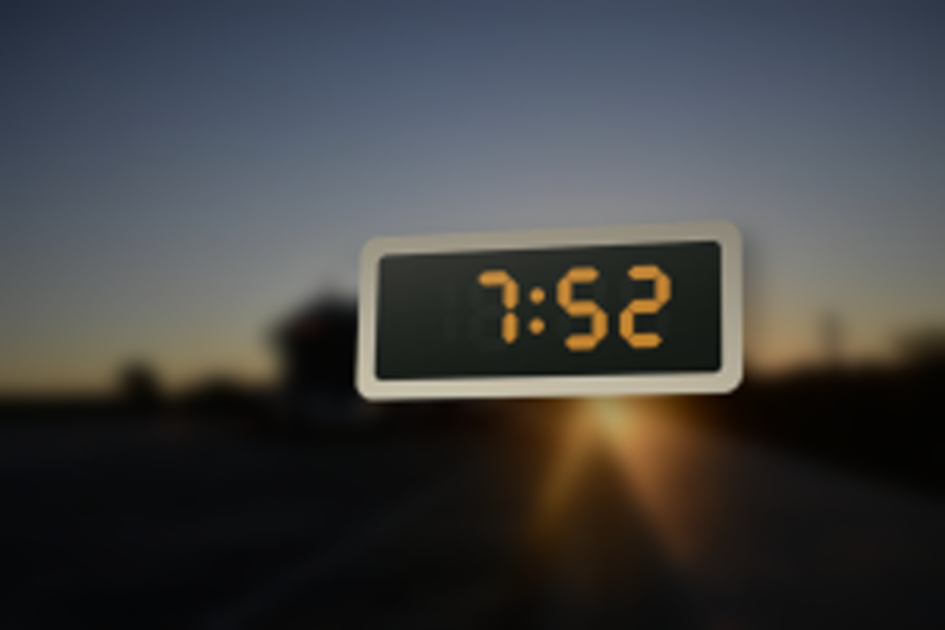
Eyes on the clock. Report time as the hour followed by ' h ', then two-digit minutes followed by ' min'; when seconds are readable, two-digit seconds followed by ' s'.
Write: 7 h 52 min
